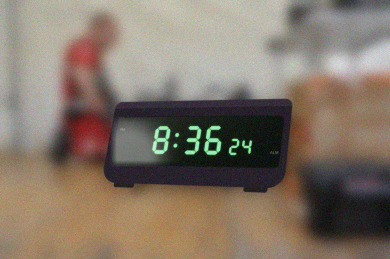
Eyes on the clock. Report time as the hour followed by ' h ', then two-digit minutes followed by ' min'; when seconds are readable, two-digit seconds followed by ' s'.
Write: 8 h 36 min 24 s
